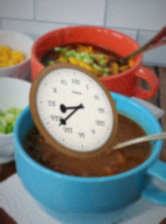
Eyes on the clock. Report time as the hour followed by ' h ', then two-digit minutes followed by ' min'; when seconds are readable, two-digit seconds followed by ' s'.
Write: 8 h 38 min
